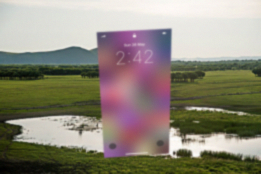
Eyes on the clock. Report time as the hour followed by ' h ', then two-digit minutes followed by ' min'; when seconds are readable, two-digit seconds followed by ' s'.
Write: 2 h 42 min
